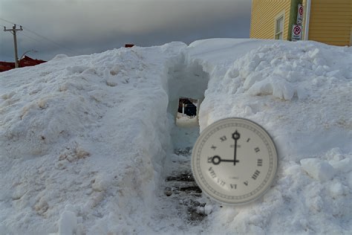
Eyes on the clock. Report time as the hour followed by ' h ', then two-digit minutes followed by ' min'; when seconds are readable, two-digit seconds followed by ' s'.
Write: 9 h 00 min
